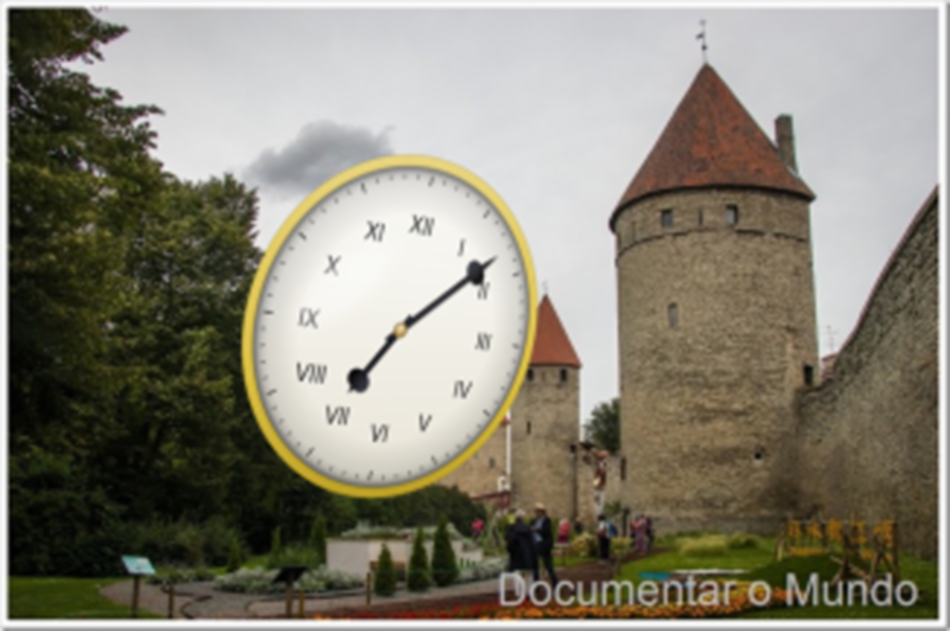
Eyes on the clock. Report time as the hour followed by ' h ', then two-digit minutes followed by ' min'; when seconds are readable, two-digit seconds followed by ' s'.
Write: 7 h 08 min
